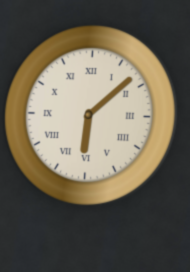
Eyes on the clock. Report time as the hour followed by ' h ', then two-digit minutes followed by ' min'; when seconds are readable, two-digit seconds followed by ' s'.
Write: 6 h 08 min
